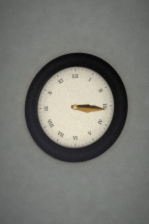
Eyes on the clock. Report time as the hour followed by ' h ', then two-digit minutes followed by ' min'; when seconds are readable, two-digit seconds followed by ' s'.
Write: 3 h 16 min
